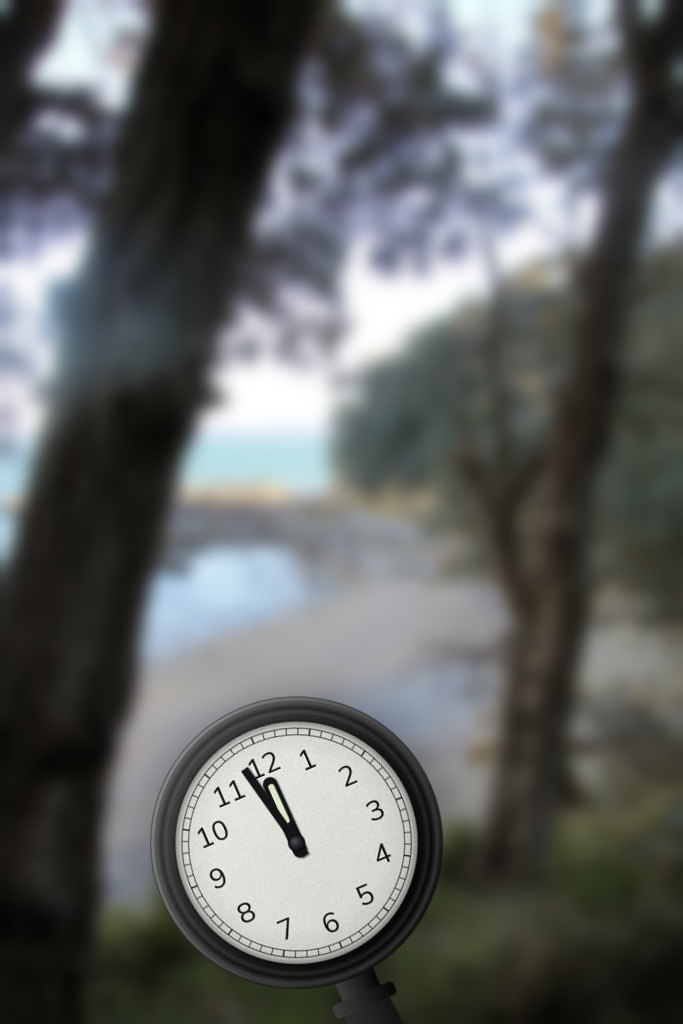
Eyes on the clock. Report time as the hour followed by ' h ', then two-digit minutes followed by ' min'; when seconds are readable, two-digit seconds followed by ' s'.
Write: 11 h 58 min
